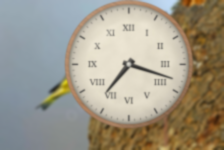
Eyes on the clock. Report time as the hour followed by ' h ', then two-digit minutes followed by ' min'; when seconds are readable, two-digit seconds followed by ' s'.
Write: 7 h 18 min
